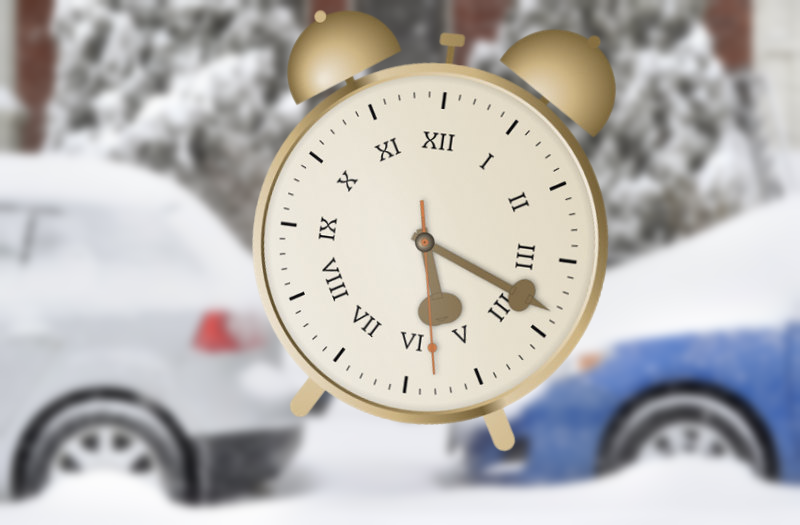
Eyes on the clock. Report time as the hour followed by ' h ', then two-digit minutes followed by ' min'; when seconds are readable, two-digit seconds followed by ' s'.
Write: 5 h 18 min 28 s
